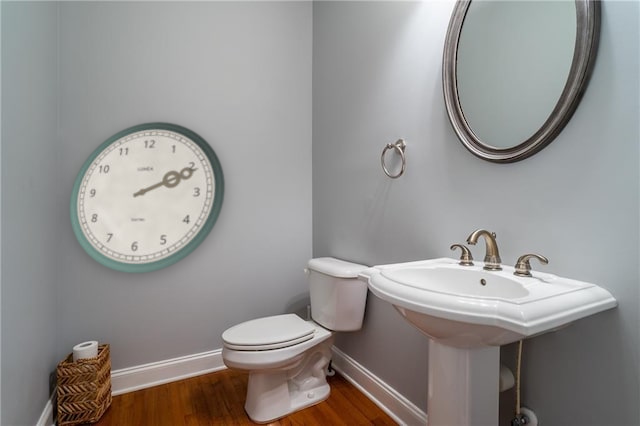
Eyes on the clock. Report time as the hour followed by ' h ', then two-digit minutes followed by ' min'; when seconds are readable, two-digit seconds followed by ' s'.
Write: 2 h 11 min
